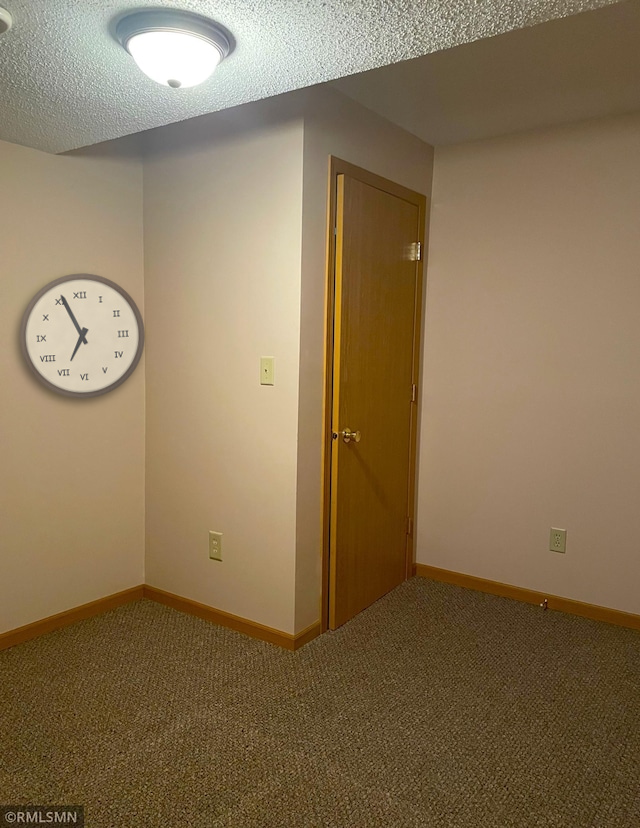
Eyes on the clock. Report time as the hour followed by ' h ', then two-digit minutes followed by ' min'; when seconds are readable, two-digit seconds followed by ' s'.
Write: 6 h 56 min
